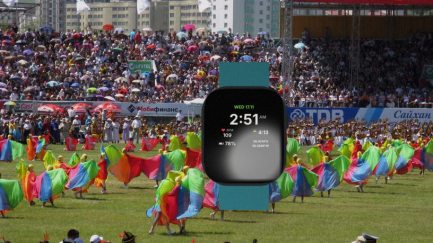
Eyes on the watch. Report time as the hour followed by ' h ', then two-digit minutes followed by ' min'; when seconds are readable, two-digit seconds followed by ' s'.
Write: 2 h 51 min
